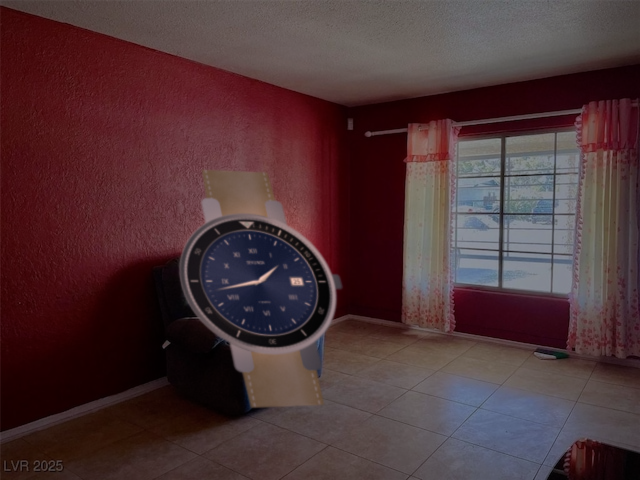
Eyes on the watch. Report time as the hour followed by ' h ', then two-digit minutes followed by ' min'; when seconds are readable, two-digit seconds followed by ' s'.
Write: 1 h 43 min
